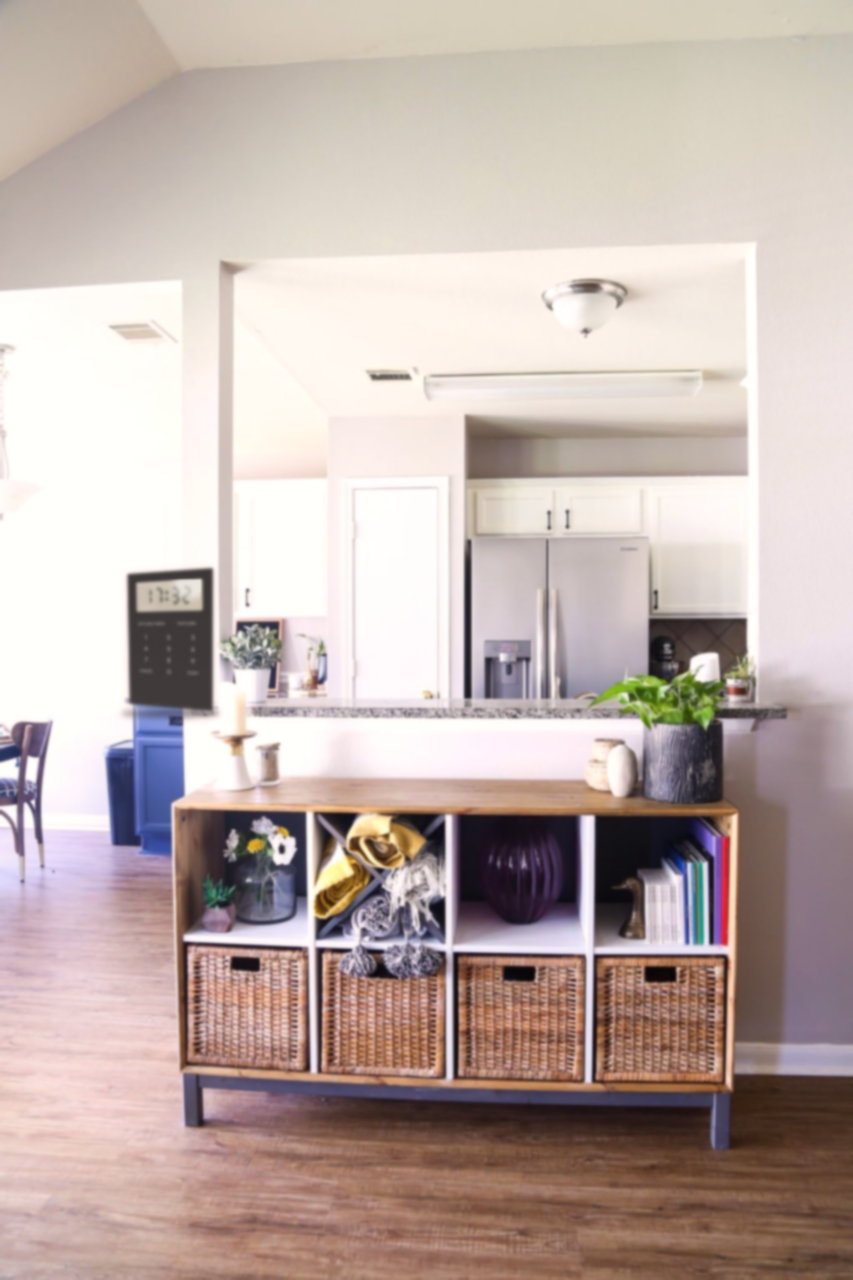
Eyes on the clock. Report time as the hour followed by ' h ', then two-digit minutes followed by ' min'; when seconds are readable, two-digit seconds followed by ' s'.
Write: 17 h 32 min
